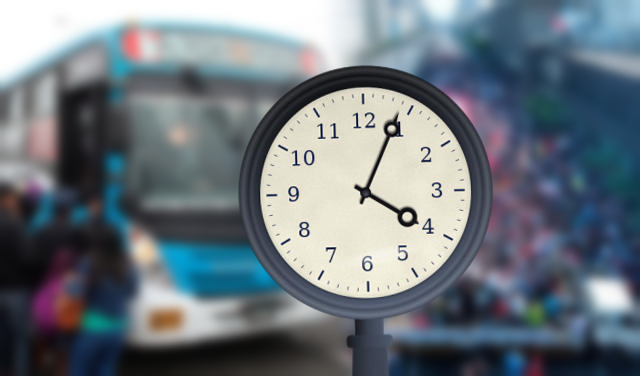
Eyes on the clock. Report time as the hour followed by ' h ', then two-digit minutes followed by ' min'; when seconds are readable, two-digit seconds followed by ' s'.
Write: 4 h 04 min
